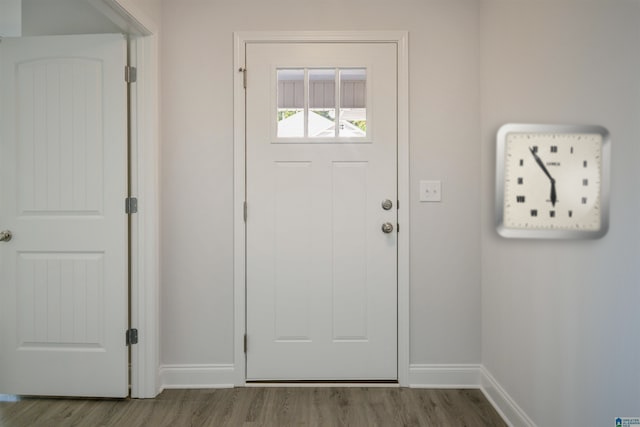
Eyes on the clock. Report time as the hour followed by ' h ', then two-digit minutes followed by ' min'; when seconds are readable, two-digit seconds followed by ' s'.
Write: 5 h 54 min
